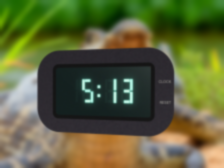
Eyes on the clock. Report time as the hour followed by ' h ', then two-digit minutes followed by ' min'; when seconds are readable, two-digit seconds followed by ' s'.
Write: 5 h 13 min
